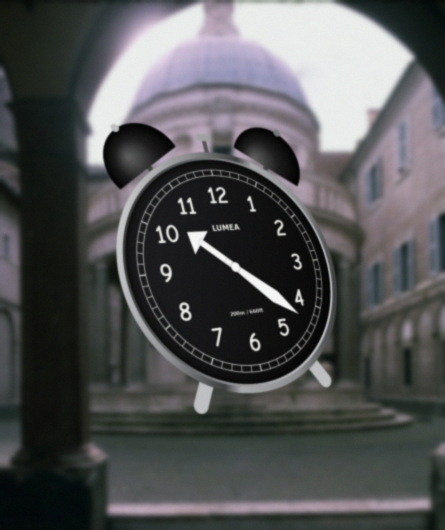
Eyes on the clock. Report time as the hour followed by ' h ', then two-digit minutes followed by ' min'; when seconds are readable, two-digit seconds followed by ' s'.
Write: 10 h 22 min
